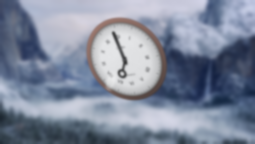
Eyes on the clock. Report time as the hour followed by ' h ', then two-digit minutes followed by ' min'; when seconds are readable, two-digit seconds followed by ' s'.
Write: 6 h 59 min
